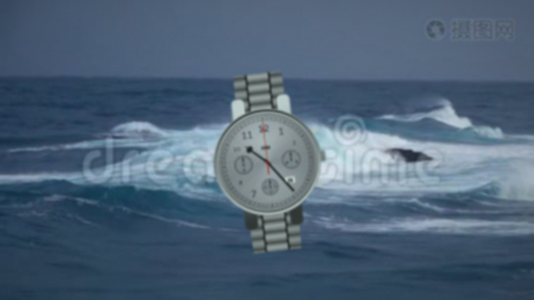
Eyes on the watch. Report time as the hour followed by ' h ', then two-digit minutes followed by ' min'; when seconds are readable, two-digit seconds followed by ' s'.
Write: 10 h 24 min
